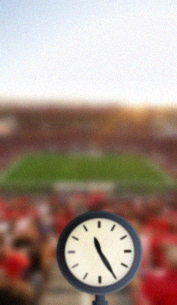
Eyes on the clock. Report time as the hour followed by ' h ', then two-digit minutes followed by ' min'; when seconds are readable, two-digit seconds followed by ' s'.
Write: 11 h 25 min
